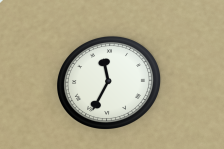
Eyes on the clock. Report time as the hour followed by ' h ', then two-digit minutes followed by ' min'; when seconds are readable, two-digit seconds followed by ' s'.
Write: 11 h 34 min
